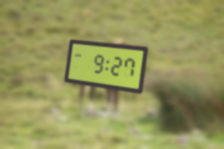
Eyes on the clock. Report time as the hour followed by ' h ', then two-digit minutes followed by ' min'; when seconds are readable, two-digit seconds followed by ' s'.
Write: 9 h 27 min
